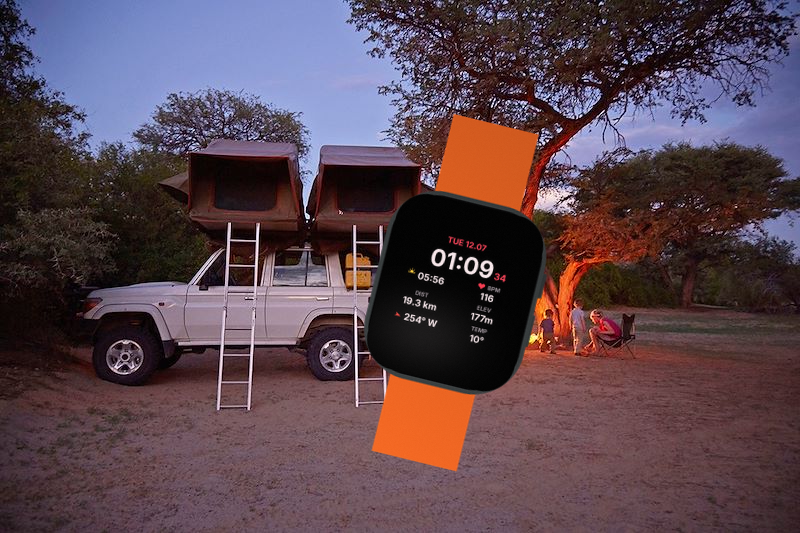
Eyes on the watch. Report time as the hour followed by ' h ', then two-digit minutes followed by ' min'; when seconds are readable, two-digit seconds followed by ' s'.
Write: 1 h 09 min 34 s
